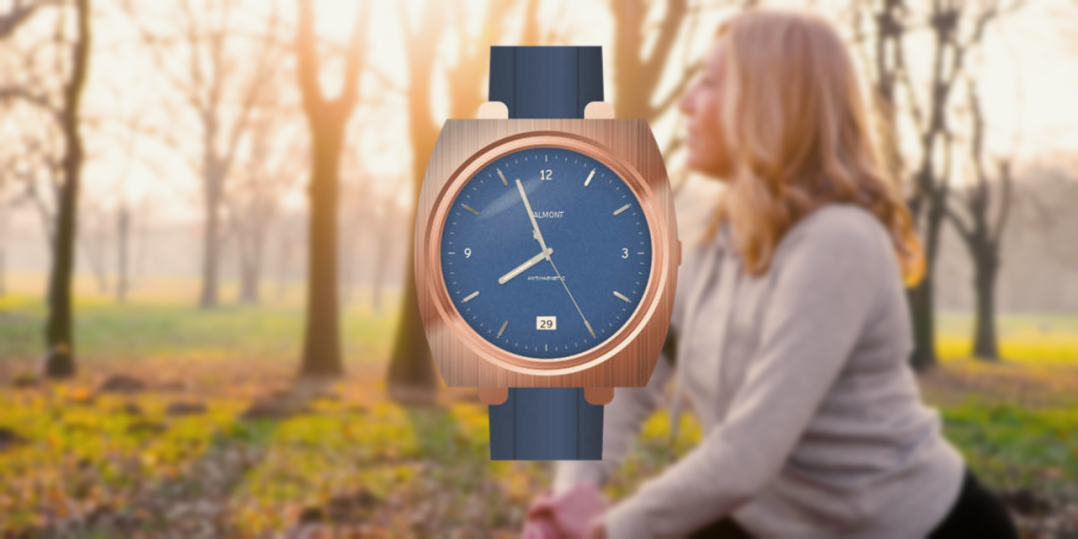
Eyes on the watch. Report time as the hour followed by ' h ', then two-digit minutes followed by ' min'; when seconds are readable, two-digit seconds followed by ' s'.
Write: 7 h 56 min 25 s
